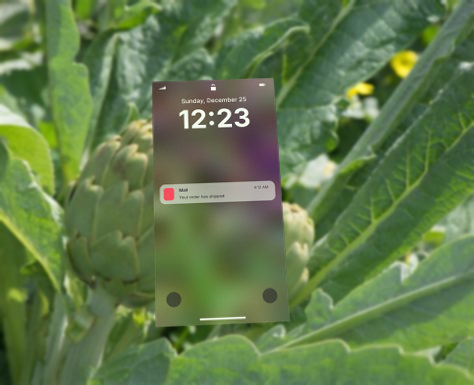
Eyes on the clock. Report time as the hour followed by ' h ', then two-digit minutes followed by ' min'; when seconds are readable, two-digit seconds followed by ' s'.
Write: 12 h 23 min
